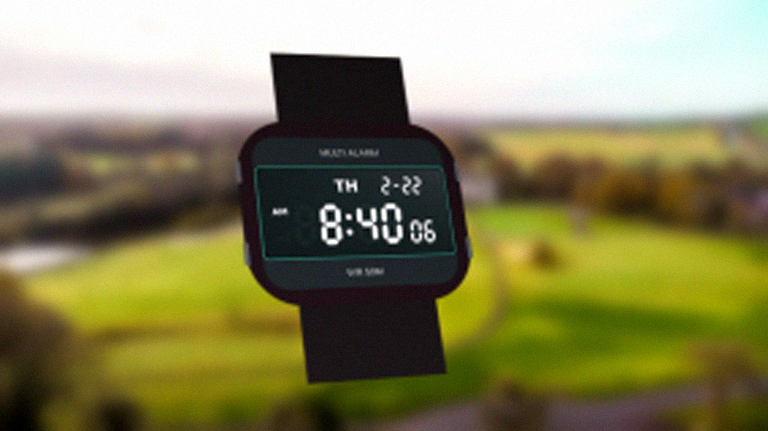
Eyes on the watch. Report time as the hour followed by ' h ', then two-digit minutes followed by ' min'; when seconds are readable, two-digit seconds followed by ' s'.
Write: 8 h 40 min 06 s
